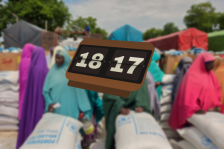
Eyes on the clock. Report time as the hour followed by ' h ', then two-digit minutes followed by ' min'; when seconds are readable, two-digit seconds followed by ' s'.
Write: 18 h 17 min
